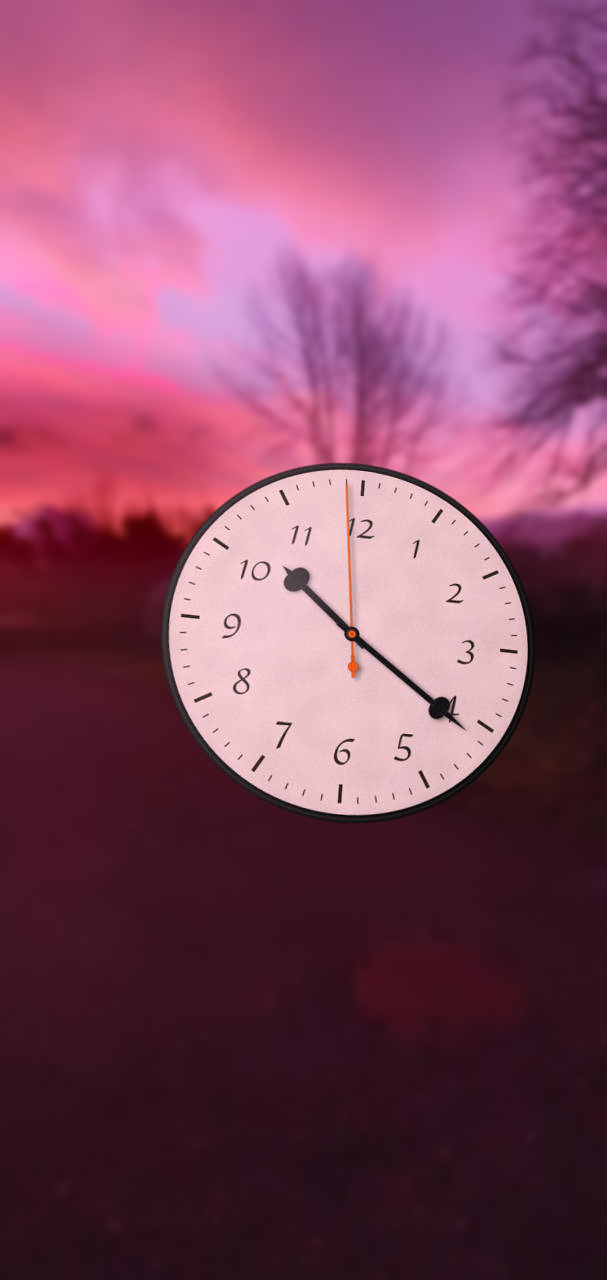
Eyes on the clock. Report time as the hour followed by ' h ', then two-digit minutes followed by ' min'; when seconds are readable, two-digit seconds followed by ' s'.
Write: 10 h 20 min 59 s
